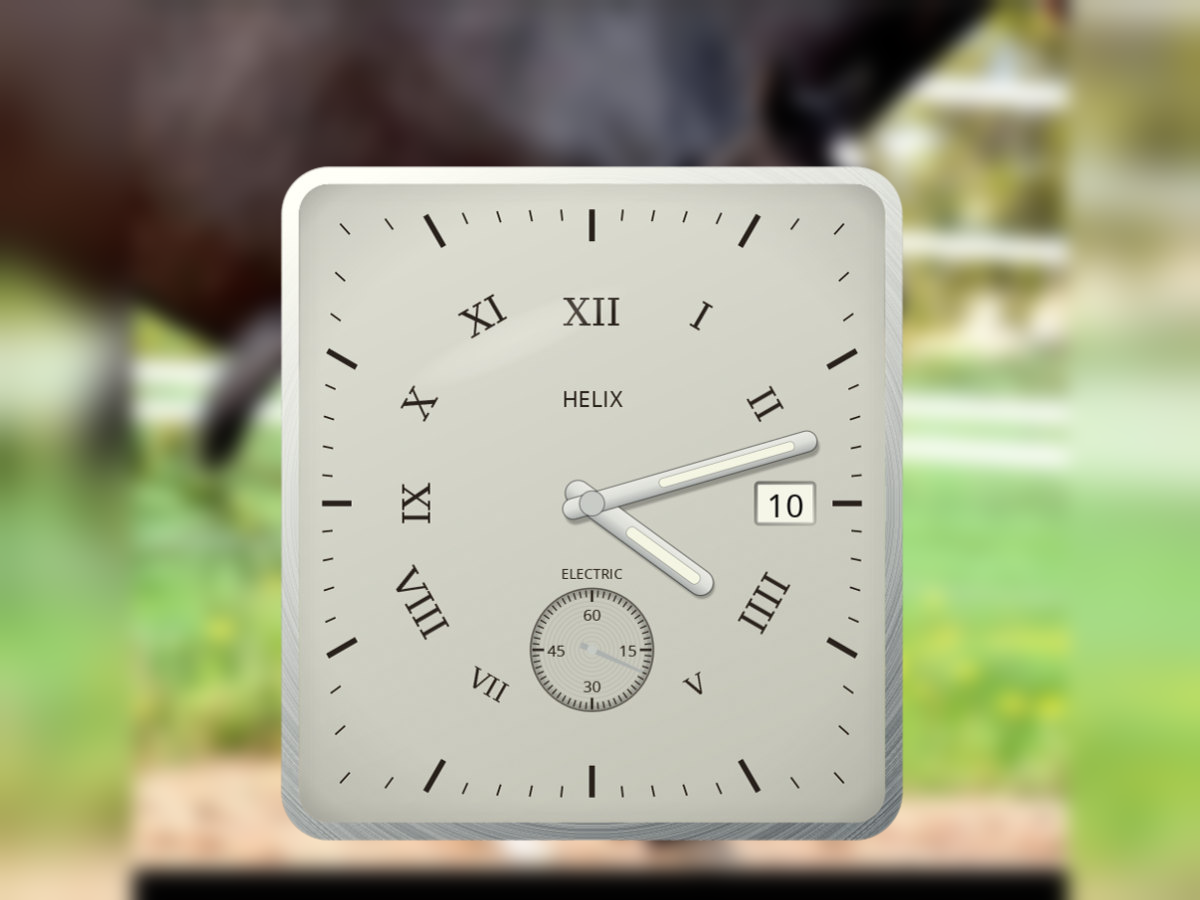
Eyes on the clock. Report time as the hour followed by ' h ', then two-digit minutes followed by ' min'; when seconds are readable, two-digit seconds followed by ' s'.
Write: 4 h 12 min 19 s
